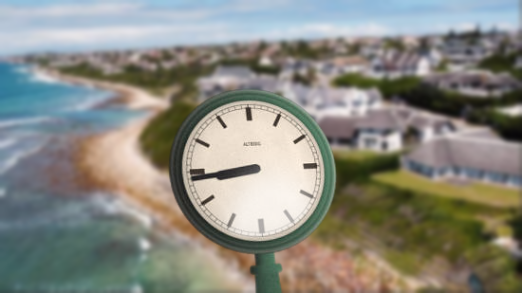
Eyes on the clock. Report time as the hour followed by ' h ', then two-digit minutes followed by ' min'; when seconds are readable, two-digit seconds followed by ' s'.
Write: 8 h 44 min
